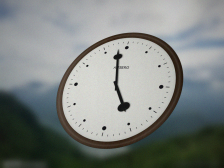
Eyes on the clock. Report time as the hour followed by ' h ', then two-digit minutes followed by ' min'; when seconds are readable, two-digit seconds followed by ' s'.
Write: 4 h 58 min
